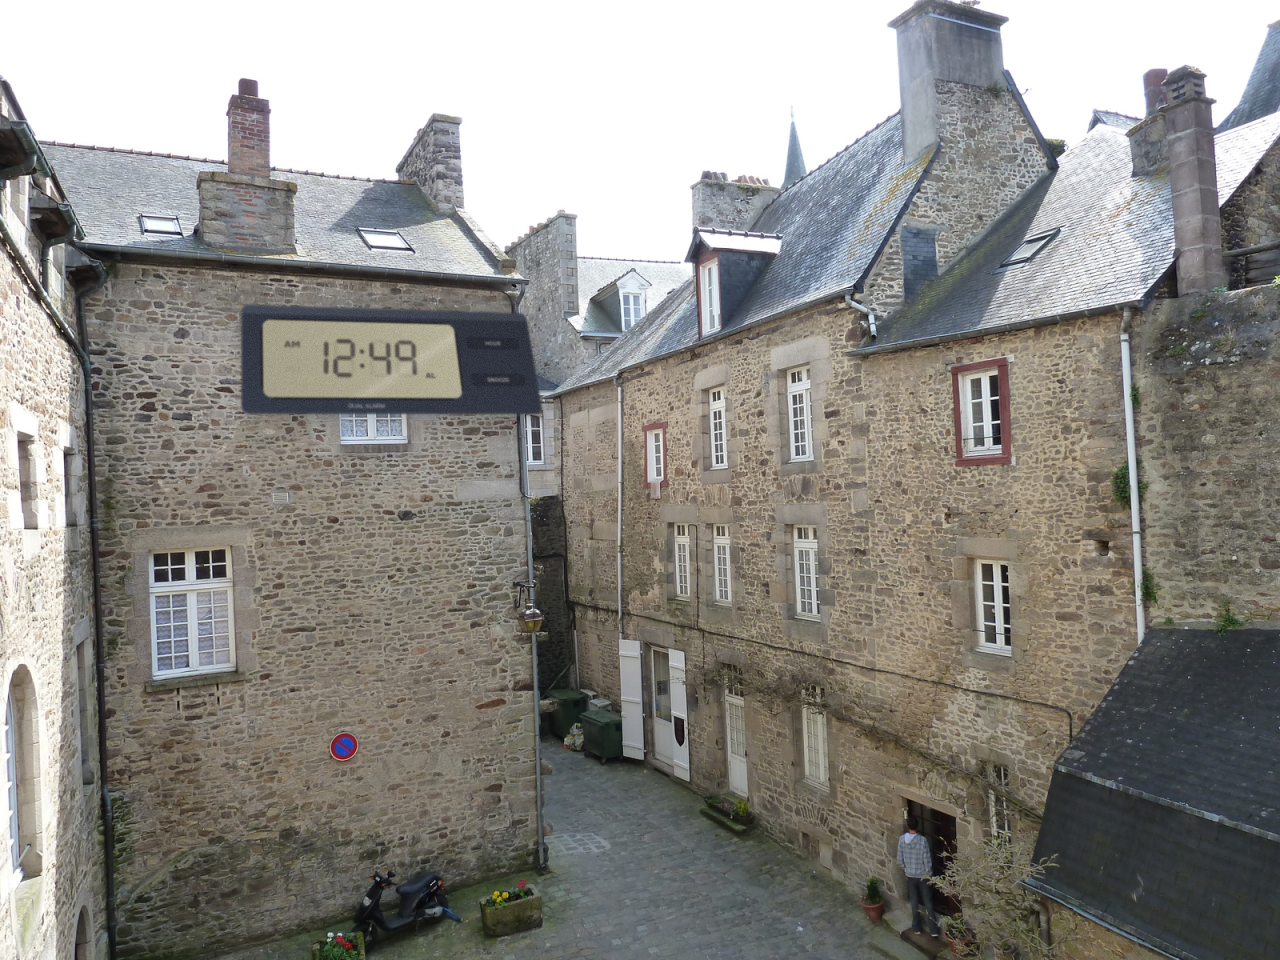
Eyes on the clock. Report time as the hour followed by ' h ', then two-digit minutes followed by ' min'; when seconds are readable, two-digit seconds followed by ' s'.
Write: 12 h 49 min
